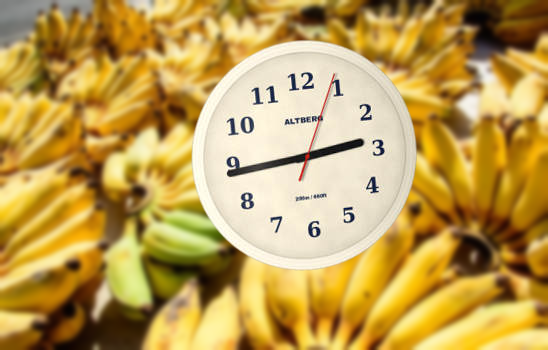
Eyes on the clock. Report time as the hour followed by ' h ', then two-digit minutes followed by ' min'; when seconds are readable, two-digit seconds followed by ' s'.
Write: 2 h 44 min 04 s
